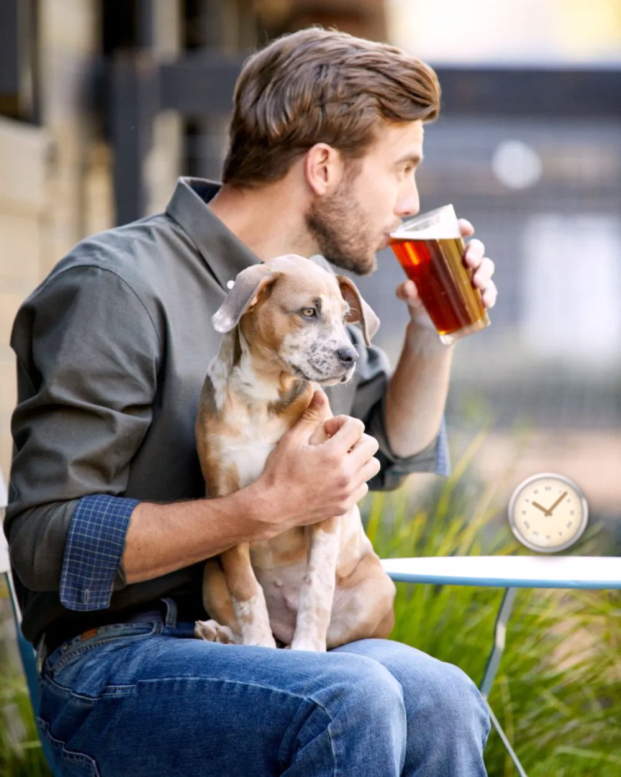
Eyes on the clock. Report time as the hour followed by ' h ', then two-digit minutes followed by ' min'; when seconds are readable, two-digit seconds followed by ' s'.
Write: 10 h 07 min
